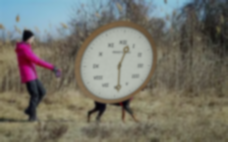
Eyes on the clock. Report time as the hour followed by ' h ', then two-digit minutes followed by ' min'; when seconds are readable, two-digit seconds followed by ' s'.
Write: 12 h 29 min
